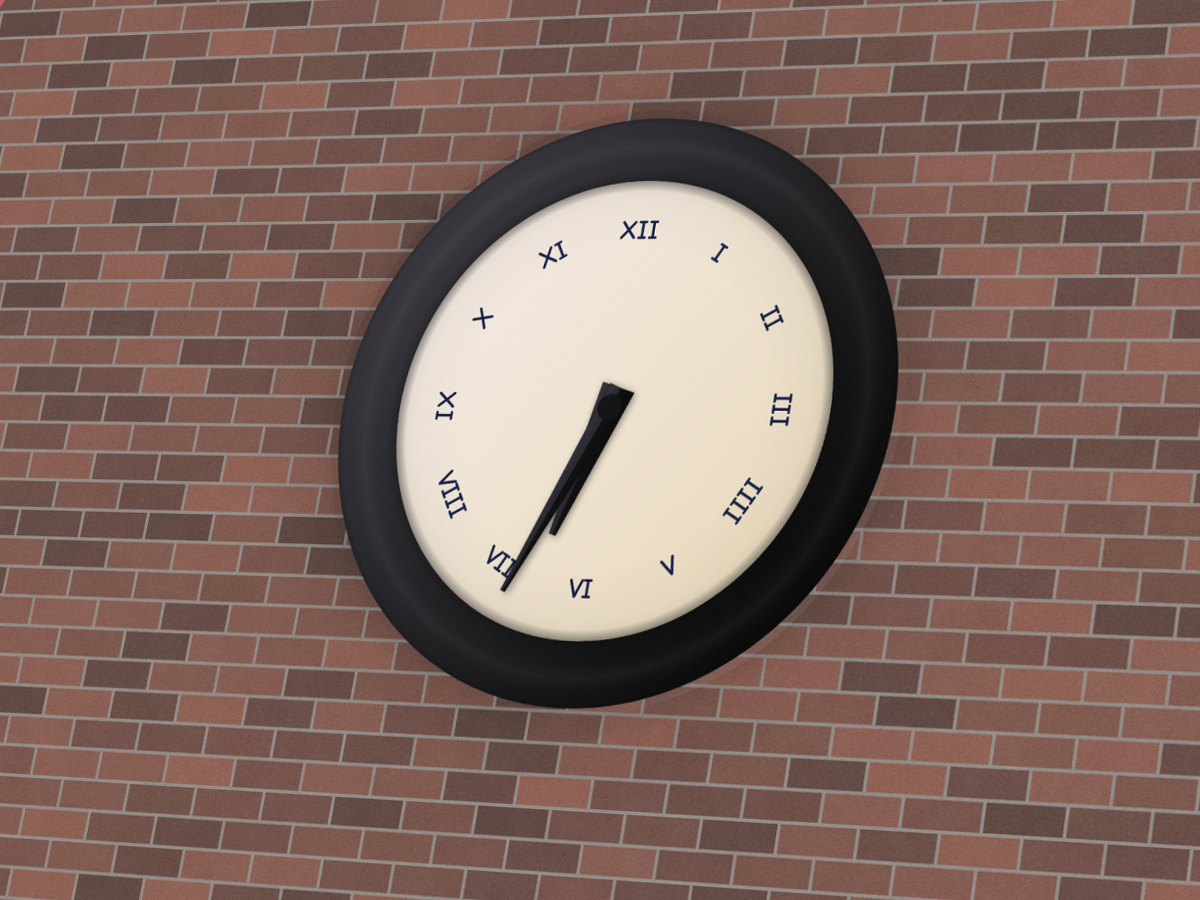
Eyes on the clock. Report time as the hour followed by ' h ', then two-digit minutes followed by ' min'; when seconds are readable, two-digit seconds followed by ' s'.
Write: 6 h 34 min
